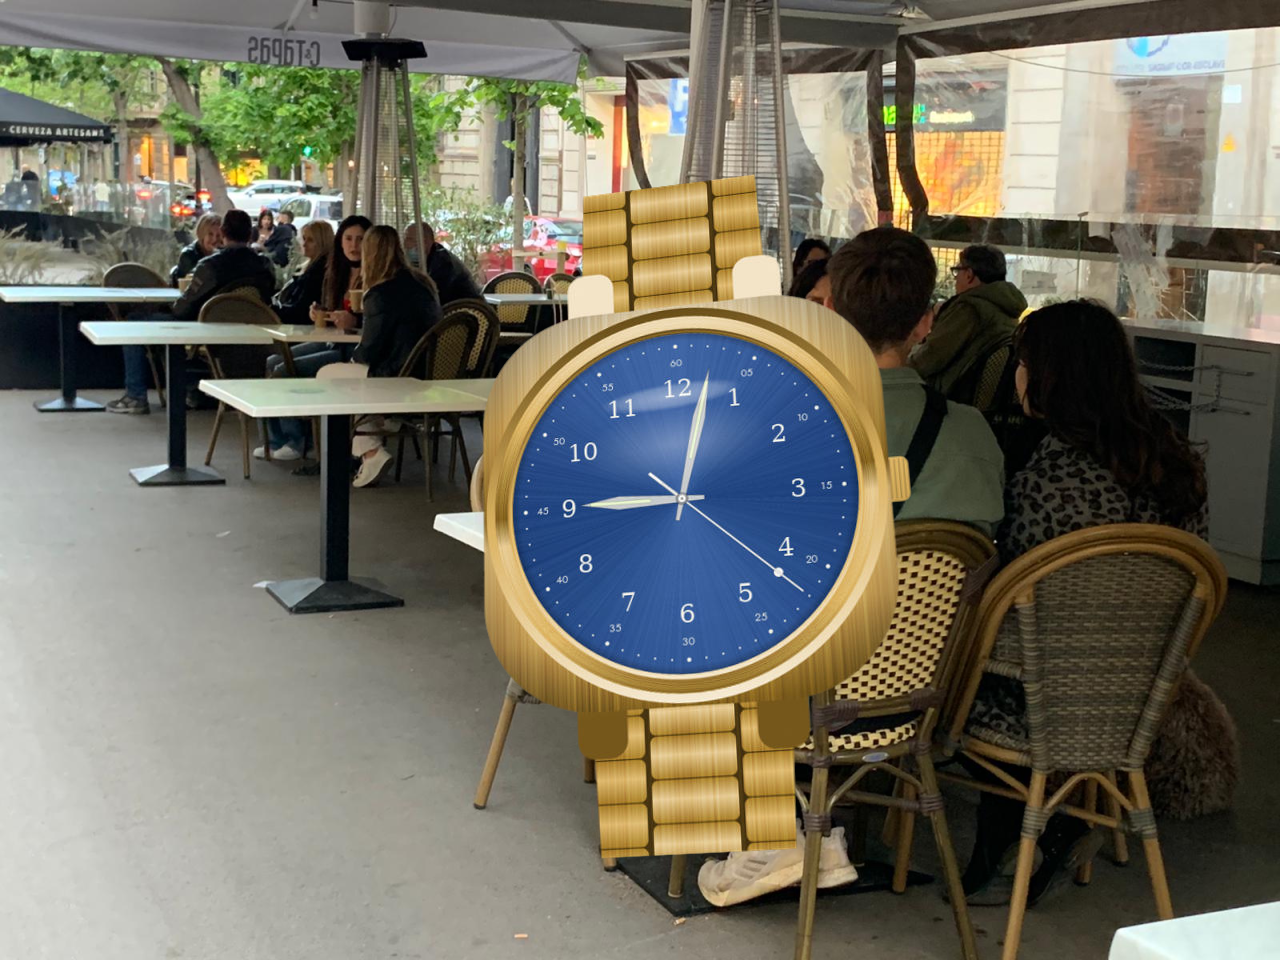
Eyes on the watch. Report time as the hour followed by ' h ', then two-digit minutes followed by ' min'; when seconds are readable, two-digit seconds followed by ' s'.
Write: 9 h 02 min 22 s
